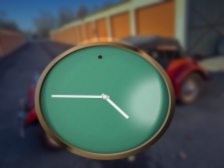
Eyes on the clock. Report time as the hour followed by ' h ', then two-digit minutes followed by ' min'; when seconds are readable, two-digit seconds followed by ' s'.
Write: 4 h 46 min
